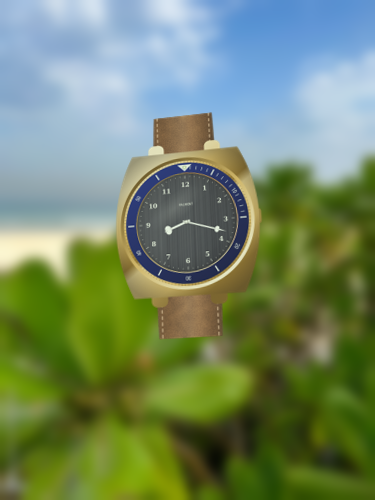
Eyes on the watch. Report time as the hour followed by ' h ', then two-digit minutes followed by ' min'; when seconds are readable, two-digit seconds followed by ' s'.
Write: 8 h 18 min
